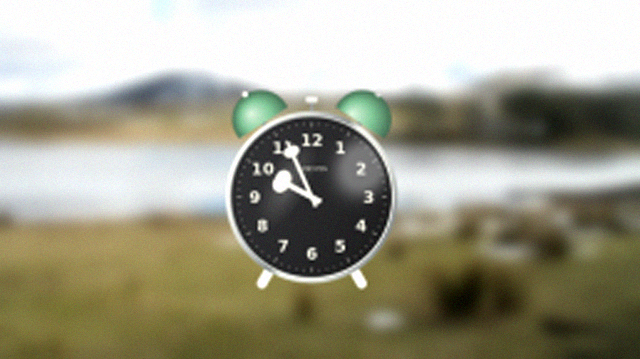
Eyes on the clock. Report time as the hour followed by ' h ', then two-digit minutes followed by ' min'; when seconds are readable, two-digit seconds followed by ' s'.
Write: 9 h 56 min
